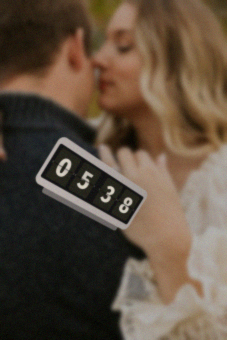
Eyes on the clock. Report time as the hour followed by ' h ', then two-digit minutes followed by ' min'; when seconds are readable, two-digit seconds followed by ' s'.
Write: 5 h 38 min
